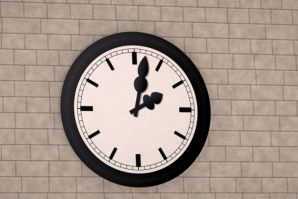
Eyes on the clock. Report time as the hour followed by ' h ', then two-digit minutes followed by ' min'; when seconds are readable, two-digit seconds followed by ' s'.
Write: 2 h 02 min
